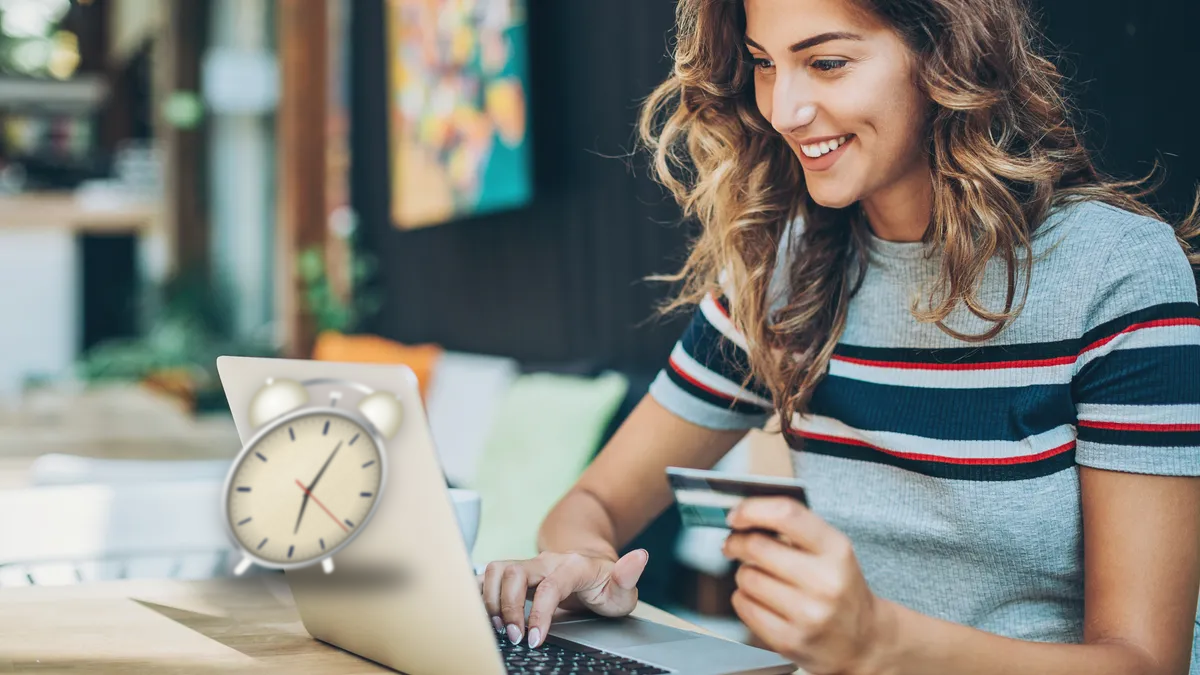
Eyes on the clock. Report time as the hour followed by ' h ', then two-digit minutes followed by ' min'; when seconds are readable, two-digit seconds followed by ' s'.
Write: 6 h 03 min 21 s
